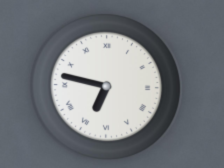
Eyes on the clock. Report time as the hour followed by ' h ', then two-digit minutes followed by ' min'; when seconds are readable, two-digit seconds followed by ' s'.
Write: 6 h 47 min
